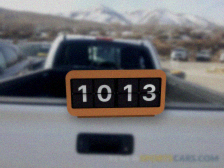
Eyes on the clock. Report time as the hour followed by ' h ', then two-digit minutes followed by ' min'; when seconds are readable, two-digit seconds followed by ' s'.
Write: 10 h 13 min
